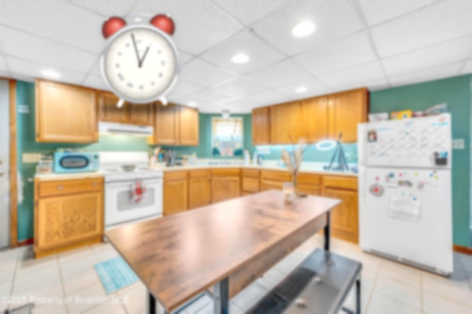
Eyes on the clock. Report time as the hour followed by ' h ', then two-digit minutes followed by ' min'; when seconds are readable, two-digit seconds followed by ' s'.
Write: 12 h 58 min
